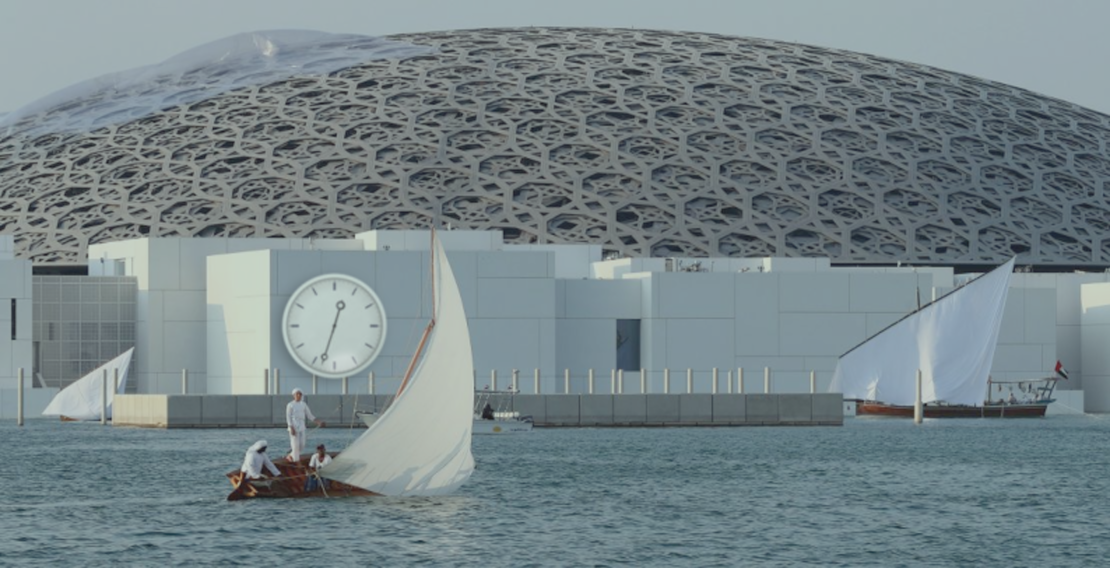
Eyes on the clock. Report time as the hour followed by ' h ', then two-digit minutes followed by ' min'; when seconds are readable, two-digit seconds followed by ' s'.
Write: 12 h 33 min
